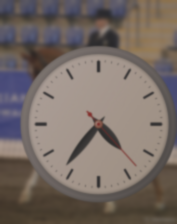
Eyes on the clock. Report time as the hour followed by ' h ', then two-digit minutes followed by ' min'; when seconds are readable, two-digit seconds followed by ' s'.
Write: 4 h 36 min 23 s
